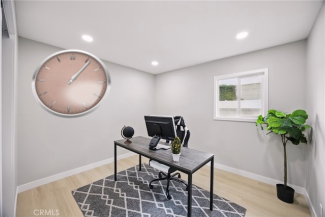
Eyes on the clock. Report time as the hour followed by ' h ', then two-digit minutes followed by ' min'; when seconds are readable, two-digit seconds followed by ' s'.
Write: 1 h 06 min
